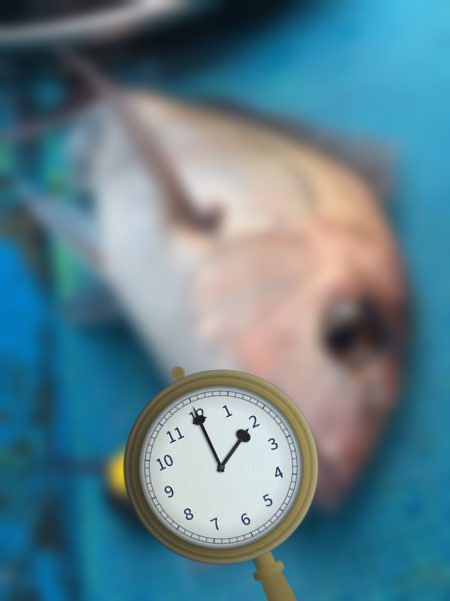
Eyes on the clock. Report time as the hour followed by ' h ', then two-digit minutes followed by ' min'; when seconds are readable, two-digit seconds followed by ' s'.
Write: 2 h 00 min
